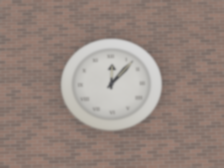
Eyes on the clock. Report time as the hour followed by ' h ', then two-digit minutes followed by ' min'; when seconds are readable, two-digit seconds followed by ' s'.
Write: 12 h 07 min
